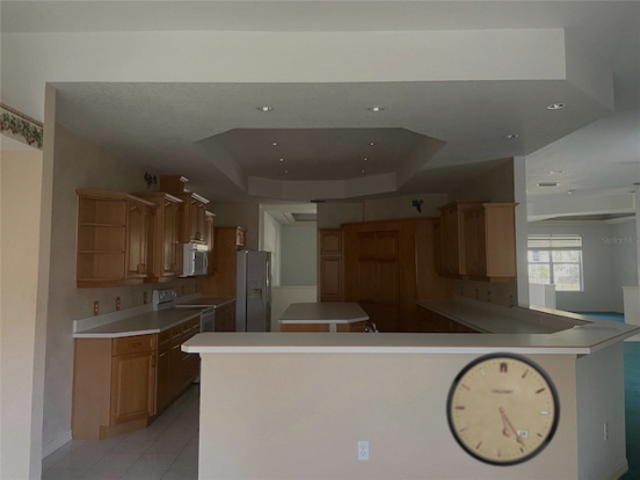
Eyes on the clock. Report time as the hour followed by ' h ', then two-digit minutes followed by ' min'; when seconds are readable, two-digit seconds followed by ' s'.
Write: 5 h 24 min
